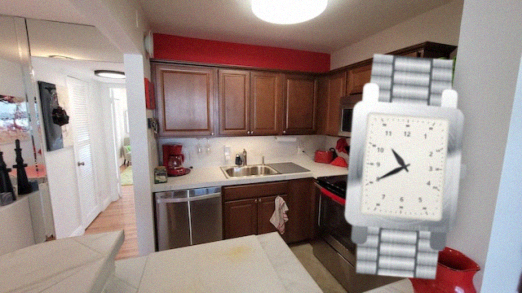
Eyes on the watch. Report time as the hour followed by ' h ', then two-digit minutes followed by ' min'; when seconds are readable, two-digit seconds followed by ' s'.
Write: 10 h 40 min
